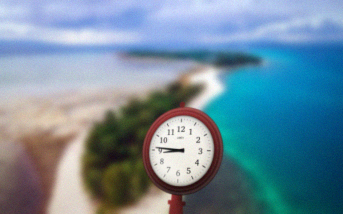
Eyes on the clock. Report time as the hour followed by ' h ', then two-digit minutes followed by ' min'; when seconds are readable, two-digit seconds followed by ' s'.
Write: 8 h 46 min
